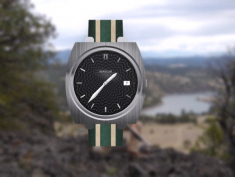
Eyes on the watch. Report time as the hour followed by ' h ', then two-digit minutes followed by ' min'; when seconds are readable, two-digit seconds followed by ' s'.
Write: 1 h 37 min
